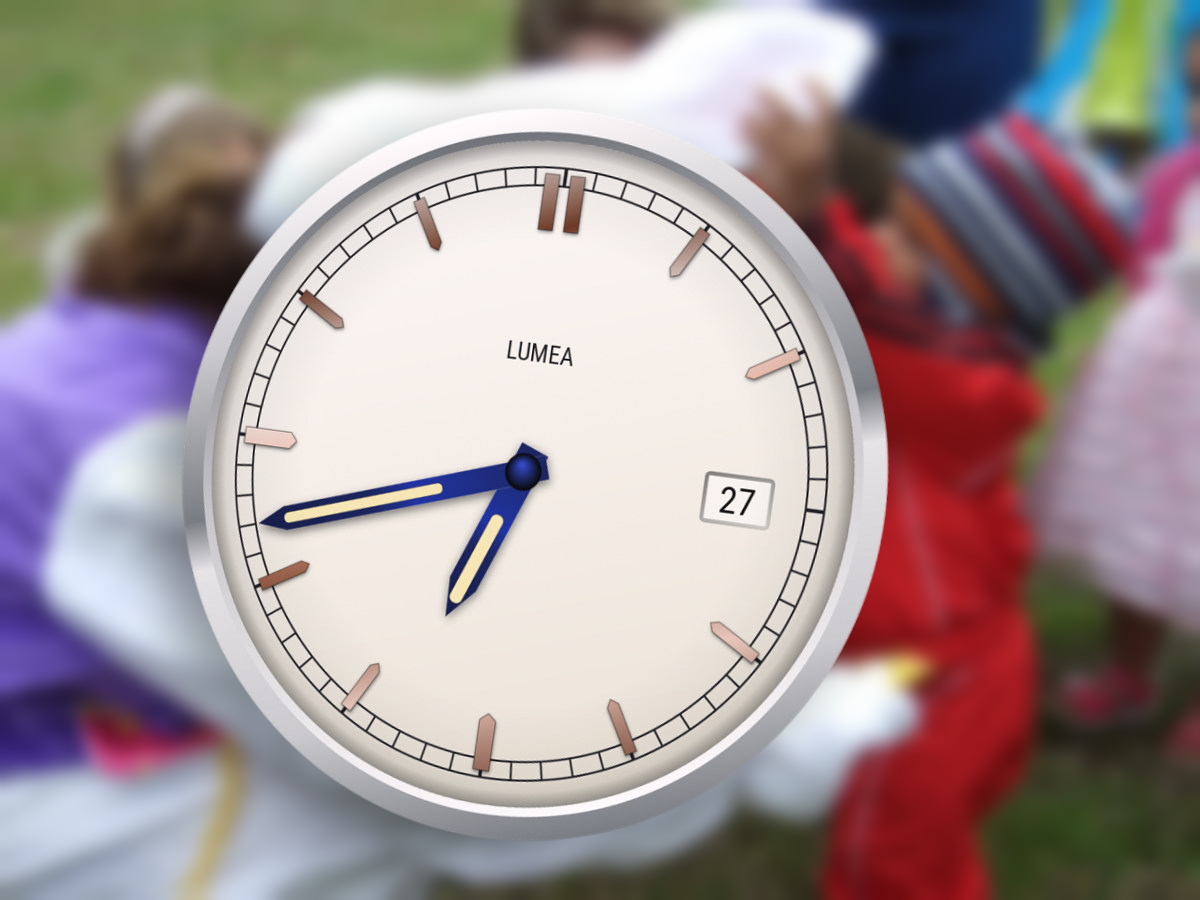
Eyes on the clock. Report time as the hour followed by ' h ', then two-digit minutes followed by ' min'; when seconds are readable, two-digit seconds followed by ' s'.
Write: 6 h 42 min
